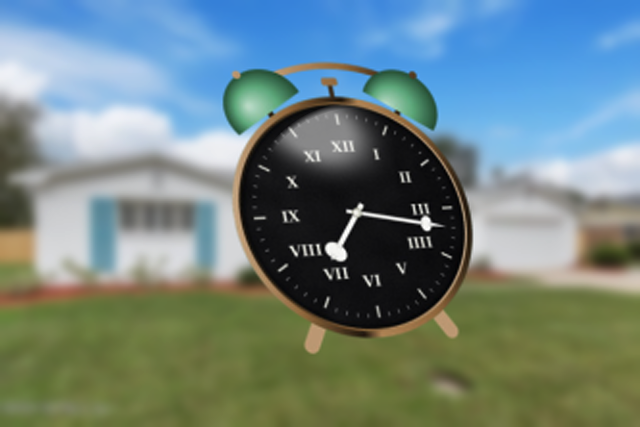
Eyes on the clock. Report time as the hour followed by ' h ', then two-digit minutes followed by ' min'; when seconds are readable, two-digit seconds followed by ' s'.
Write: 7 h 17 min
